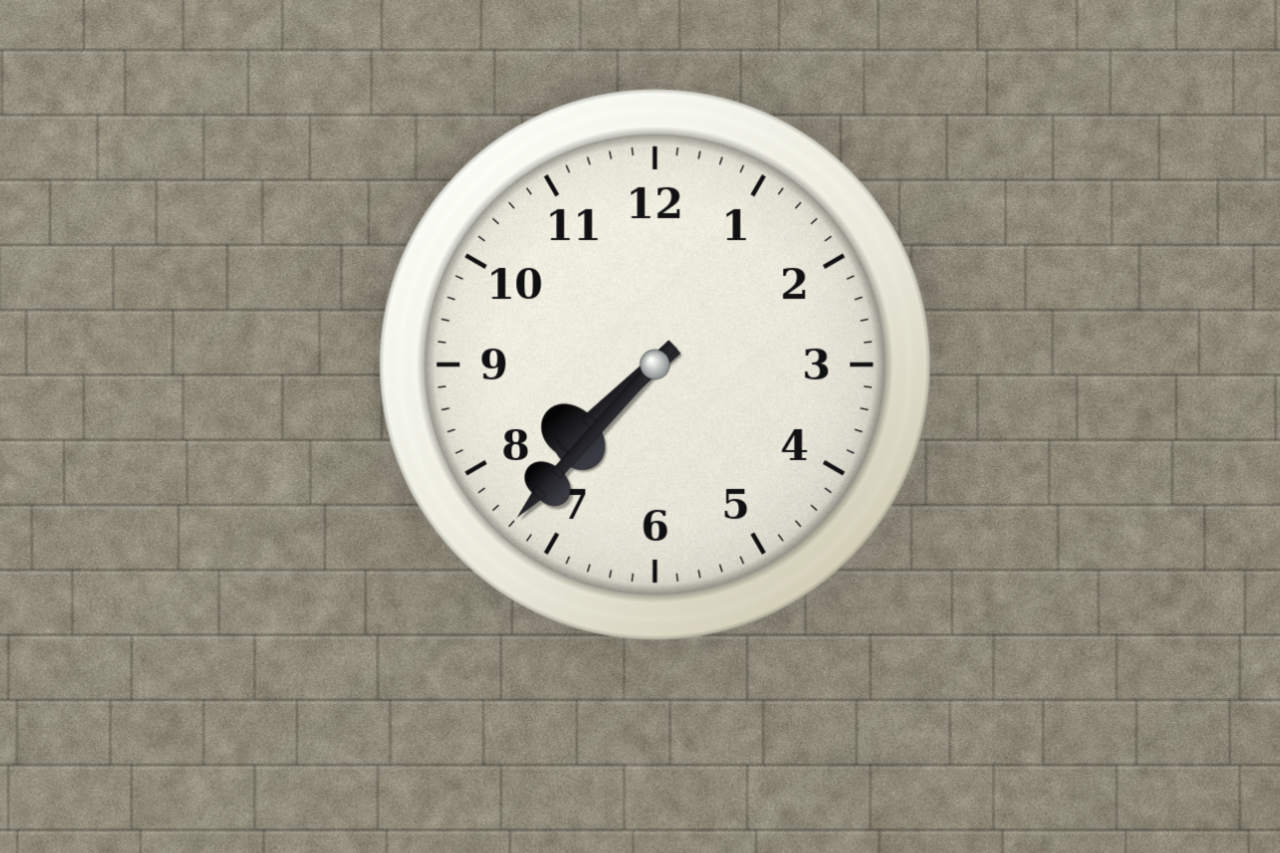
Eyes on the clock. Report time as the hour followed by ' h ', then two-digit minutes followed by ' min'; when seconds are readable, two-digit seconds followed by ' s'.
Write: 7 h 37 min
